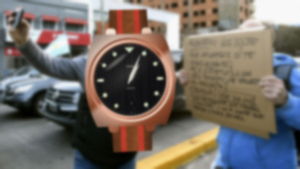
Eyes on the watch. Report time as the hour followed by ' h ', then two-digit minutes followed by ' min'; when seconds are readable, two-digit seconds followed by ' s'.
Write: 1 h 04 min
